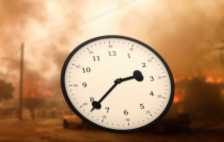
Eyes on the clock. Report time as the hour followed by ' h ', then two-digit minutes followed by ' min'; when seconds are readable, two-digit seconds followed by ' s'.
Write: 2 h 38 min
